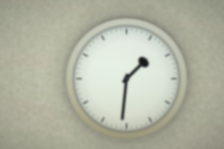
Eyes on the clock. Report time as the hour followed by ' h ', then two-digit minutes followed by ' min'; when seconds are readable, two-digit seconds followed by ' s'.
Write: 1 h 31 min
